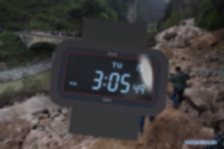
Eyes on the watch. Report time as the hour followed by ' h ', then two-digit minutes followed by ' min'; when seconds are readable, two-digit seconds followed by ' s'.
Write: 3 h 05 min
